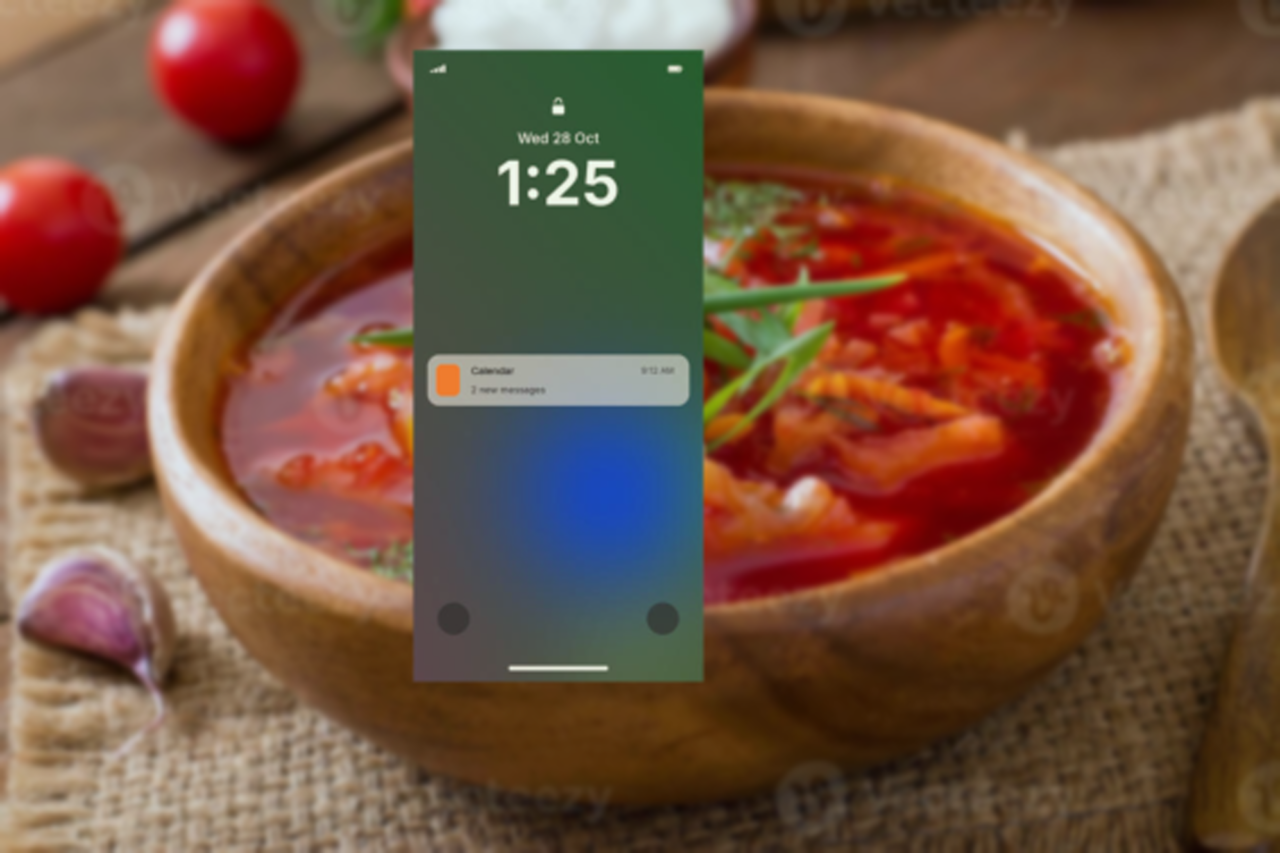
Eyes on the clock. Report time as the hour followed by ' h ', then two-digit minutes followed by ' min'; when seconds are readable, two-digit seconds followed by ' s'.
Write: 1 h 25 min
